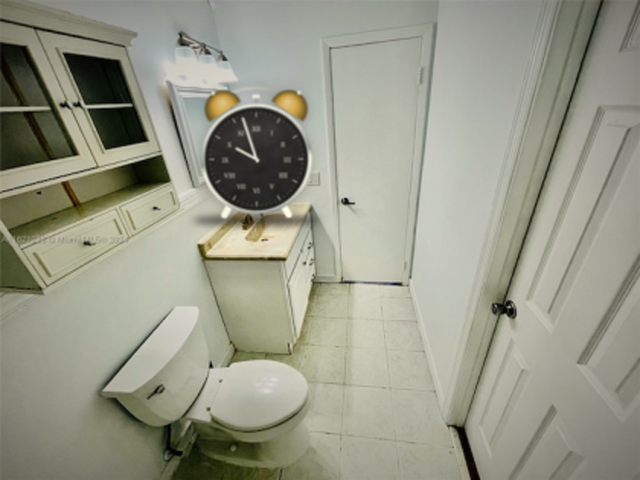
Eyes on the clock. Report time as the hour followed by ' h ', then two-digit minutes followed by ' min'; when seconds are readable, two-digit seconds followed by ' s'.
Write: 9 h 57 min
